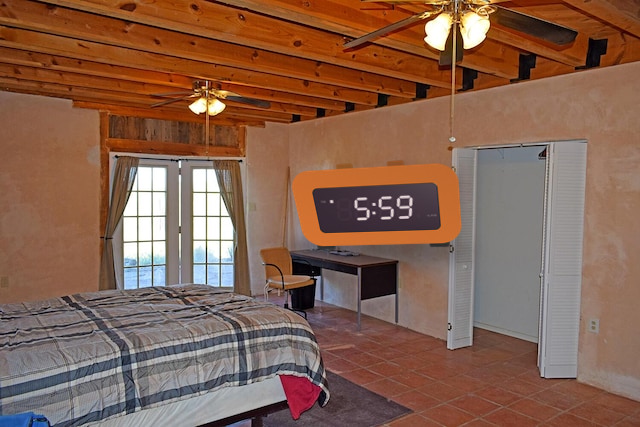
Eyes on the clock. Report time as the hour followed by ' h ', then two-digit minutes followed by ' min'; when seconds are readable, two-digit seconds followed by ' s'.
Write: 5 h 59 min
